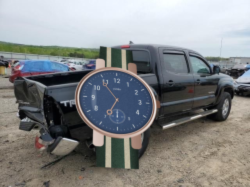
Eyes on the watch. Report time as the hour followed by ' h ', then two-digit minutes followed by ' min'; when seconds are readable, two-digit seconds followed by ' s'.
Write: 6 h 54 min
